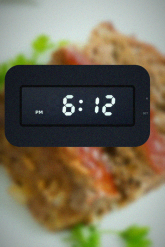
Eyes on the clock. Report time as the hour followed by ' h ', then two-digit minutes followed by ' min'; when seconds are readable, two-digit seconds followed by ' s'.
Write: 6 h 12 min
